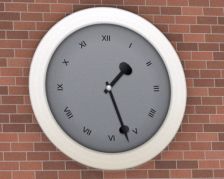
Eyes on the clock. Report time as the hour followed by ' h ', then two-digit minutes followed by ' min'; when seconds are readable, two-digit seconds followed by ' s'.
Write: 1 h 27 min
